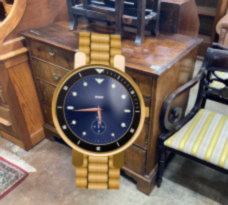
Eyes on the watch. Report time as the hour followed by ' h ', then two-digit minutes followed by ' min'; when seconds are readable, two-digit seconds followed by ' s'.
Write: 5 h 44 min
